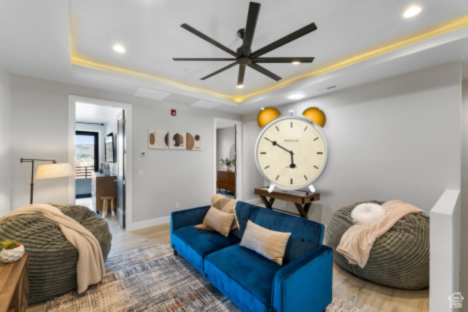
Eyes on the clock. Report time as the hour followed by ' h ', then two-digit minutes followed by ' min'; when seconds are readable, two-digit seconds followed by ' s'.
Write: 5 h 50 min
